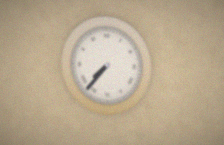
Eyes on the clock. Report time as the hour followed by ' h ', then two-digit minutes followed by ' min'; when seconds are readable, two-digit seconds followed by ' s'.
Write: 7 h 37 min
